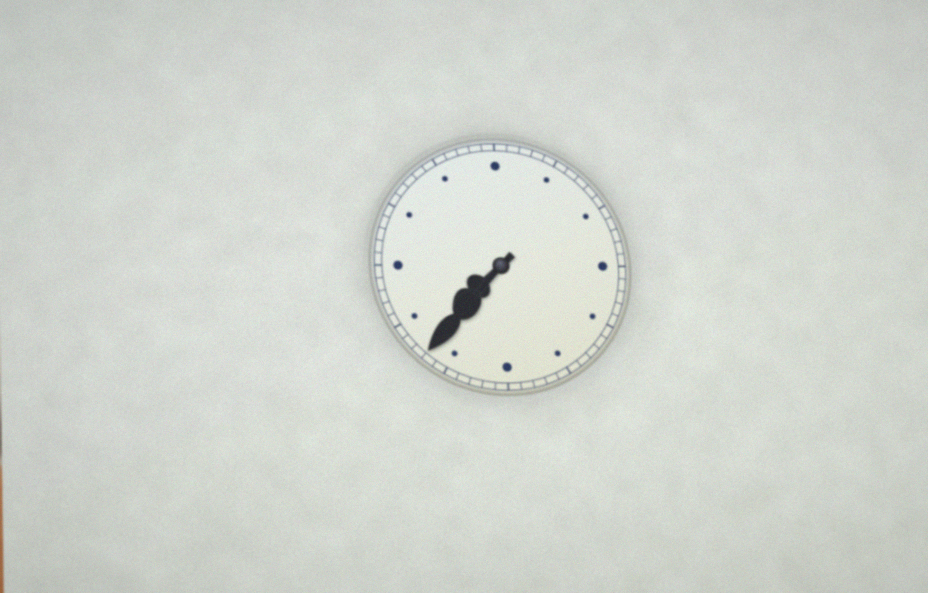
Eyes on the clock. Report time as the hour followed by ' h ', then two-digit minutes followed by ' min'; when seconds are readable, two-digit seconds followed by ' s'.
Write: 7 h 37 min
